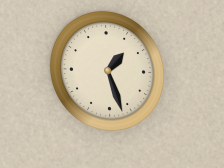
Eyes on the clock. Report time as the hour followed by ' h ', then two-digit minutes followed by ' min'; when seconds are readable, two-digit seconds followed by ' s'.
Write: 1 h 27 min
